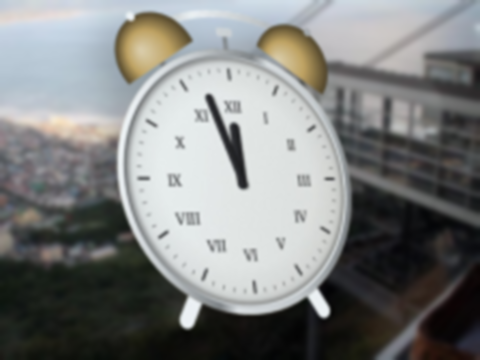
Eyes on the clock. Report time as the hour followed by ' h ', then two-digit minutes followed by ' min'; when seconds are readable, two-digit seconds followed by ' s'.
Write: 11 h 57 min
